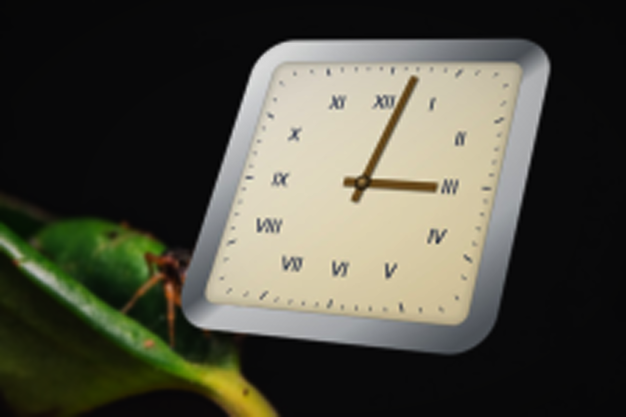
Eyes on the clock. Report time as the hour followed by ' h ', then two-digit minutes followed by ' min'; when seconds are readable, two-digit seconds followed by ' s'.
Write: 3 h 02 min
